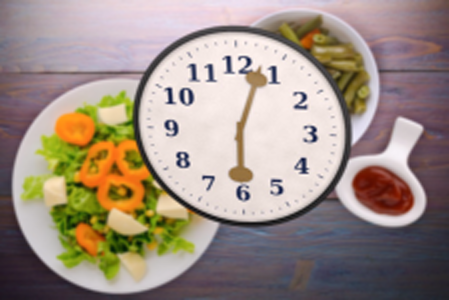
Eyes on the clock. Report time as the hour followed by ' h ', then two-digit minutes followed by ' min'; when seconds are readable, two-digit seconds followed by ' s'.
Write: 6 h 03 min
